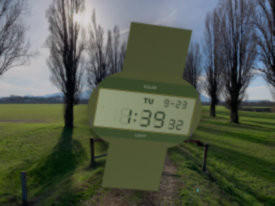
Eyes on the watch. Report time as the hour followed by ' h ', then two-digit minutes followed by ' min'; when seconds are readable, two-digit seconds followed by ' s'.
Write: 1 h 39 min 32 s
